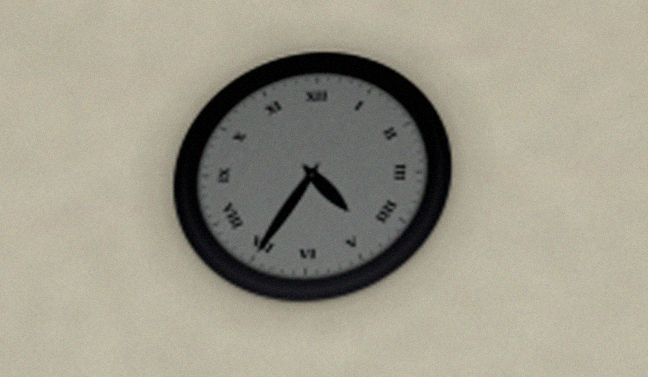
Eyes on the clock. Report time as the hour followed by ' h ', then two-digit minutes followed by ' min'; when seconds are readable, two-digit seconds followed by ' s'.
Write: 4 h 35 min
